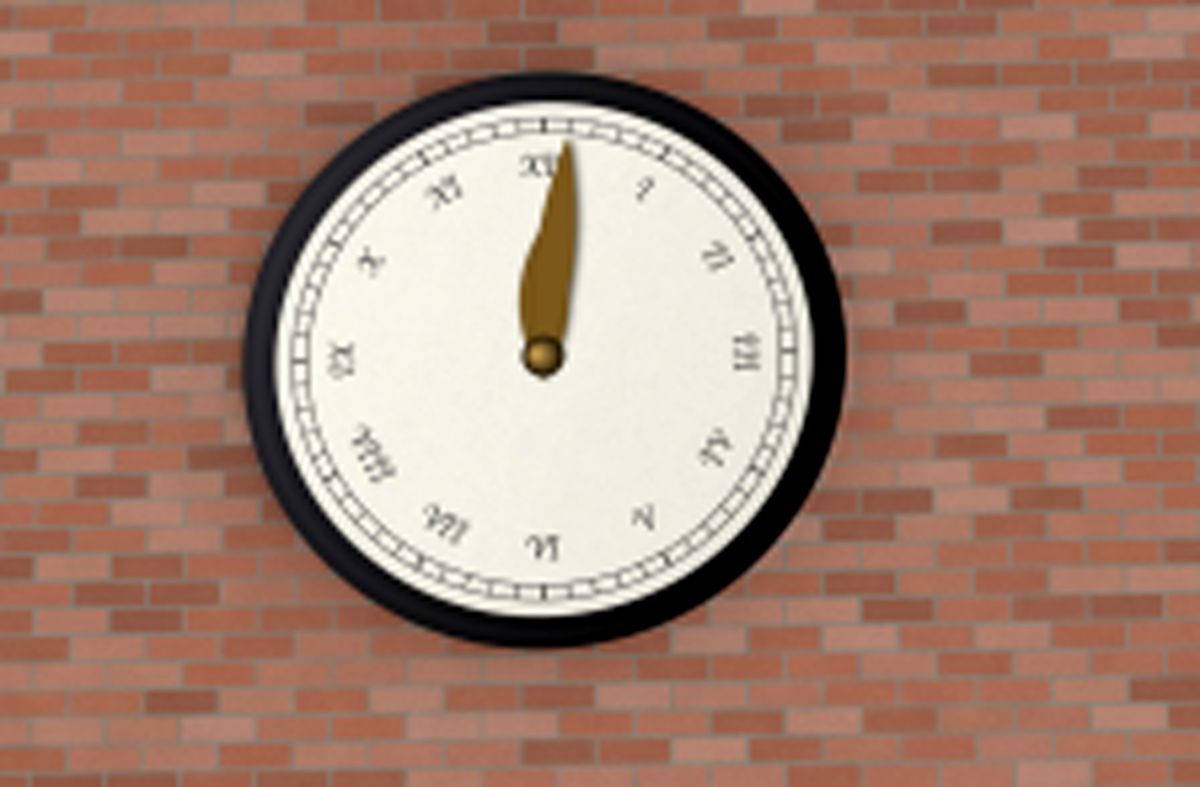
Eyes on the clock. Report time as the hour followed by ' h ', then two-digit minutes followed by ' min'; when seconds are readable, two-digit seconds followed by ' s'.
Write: 12 h 01 min
